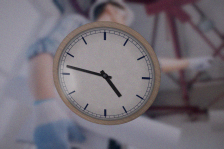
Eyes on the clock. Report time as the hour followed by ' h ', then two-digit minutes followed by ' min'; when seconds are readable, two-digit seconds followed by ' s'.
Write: 4 h 47 min
